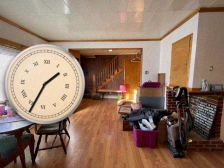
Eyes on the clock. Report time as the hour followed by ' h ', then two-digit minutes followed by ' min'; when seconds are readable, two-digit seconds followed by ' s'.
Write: 1 h 34 min
